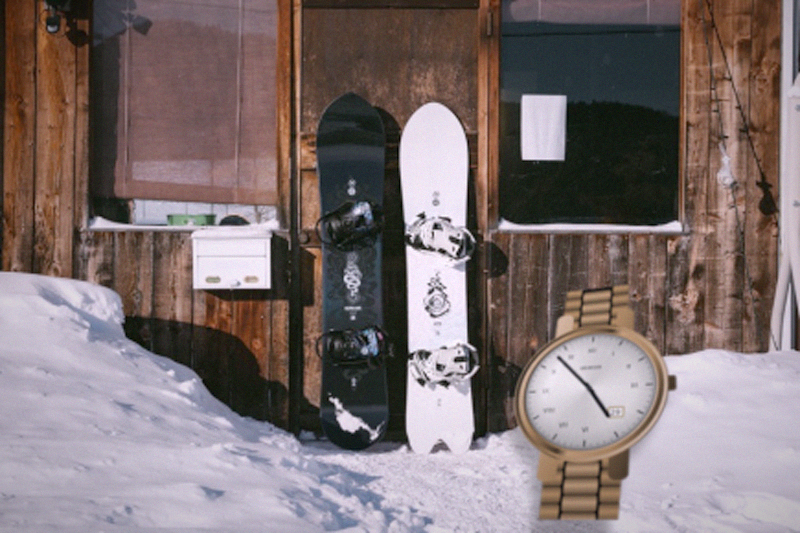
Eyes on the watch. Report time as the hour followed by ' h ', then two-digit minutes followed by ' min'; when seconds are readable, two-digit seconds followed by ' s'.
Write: 4 h 53 min
